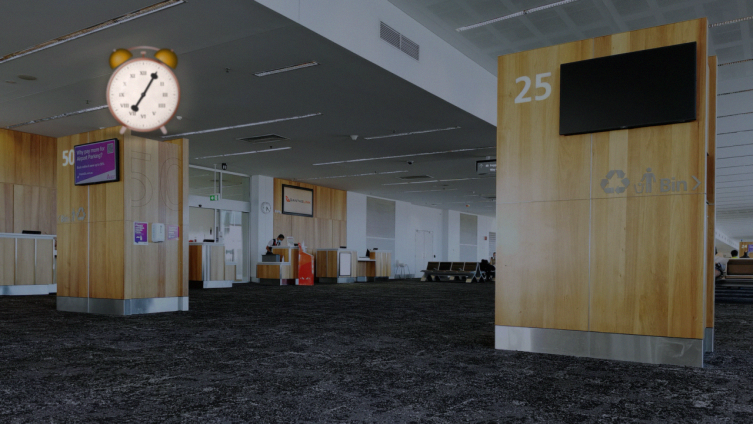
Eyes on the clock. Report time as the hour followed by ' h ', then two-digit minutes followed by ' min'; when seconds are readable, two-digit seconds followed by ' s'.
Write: 7 h 05 min
